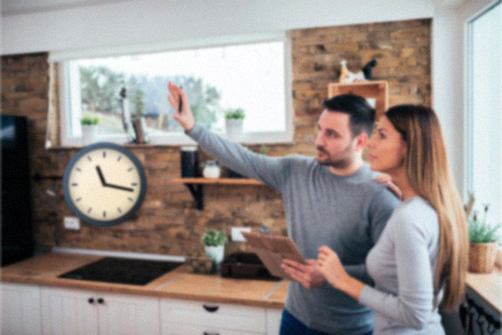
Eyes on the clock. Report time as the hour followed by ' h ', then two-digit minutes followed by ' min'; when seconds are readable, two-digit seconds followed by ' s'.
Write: 11 h 17 min
